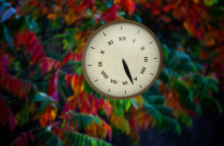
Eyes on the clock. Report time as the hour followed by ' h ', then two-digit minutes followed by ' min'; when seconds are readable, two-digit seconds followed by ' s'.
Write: 5 h 27 min
